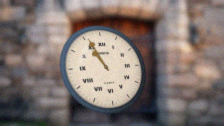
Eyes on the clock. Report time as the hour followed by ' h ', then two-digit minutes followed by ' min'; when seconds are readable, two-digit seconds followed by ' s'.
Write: 10 h 56 min
